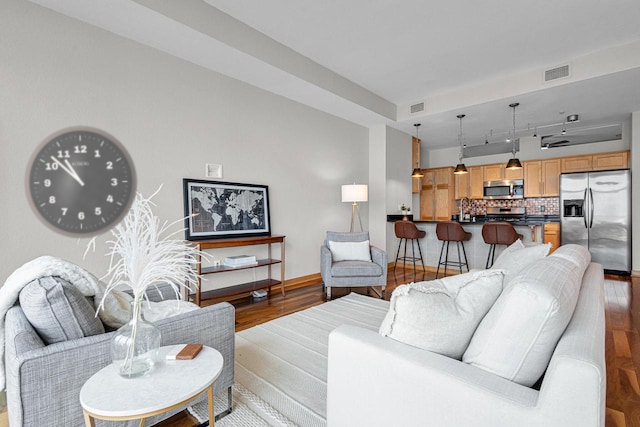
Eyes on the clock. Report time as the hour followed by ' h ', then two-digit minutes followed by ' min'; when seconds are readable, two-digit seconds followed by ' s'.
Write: 10 h 52 min
